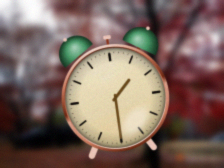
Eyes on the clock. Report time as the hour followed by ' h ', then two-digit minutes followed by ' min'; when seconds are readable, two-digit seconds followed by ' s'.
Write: 1 h 30 min
